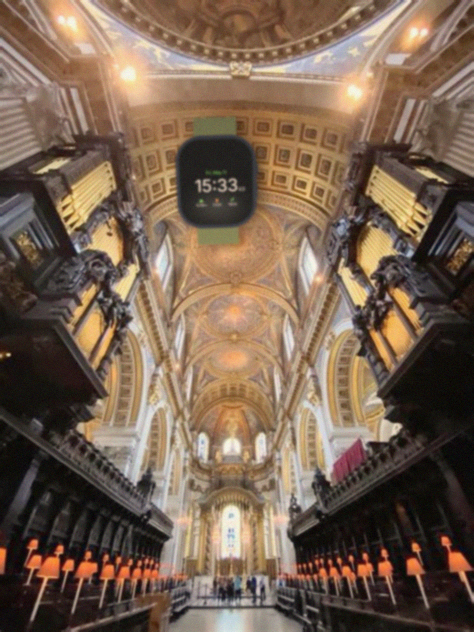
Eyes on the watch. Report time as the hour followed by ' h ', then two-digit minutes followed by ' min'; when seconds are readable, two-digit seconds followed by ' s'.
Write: 15 h 33 min
